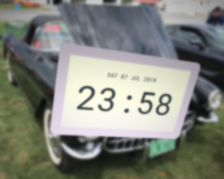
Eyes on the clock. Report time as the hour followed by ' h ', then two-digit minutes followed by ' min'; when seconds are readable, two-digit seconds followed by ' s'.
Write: 23 h 58 min
